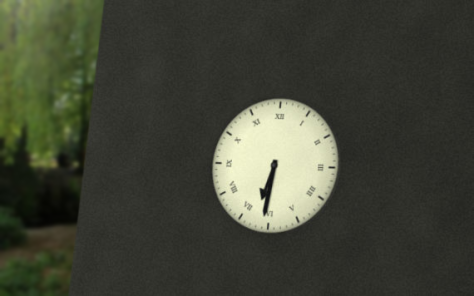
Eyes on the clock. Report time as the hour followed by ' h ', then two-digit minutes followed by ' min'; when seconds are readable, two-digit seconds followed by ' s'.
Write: 6 h 31 min
